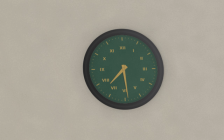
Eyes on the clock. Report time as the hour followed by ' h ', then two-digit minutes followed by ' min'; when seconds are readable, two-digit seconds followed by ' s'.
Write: 7 h 29 min
